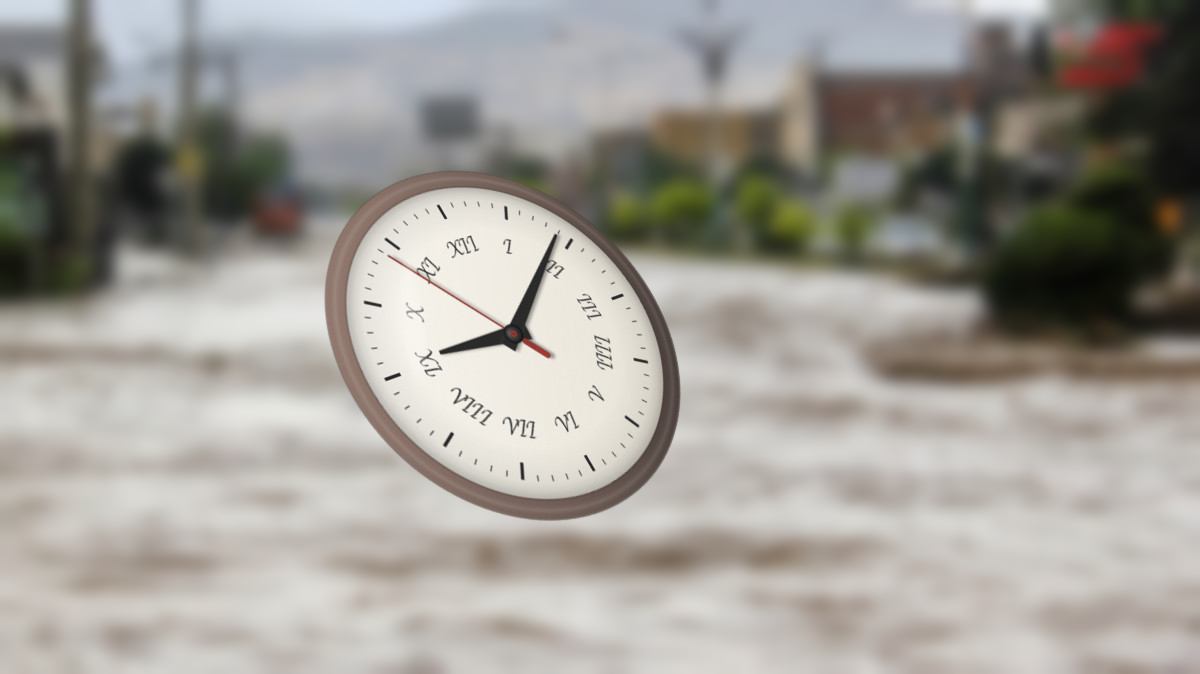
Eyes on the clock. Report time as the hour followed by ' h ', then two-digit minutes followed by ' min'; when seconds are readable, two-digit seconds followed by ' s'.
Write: 9 h 08 min 54 s
